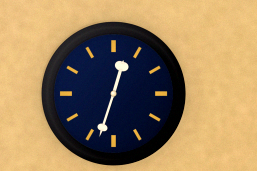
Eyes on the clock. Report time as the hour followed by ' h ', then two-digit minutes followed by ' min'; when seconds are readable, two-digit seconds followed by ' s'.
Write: 12 h 33 min
